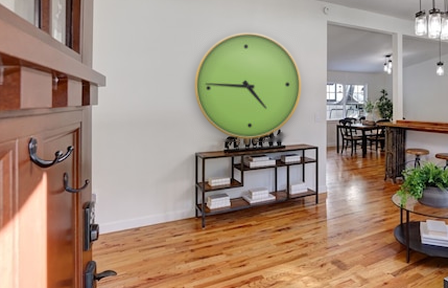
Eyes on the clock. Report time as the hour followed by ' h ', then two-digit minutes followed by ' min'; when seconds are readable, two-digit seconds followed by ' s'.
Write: 4 h 46 min
